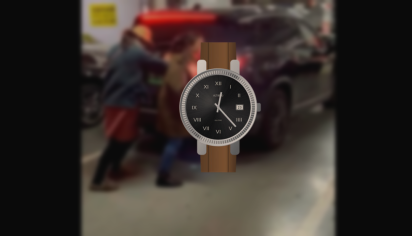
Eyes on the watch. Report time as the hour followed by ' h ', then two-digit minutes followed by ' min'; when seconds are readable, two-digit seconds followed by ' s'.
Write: 12 h 23 min
